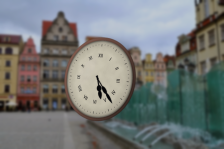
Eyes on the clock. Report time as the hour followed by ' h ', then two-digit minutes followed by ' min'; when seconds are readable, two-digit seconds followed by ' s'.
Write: 5 h 23 min
